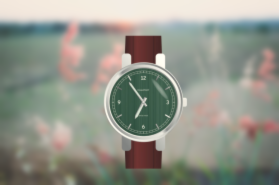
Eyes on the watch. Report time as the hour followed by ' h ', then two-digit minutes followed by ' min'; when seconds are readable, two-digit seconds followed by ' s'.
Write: 6 h 54 min
